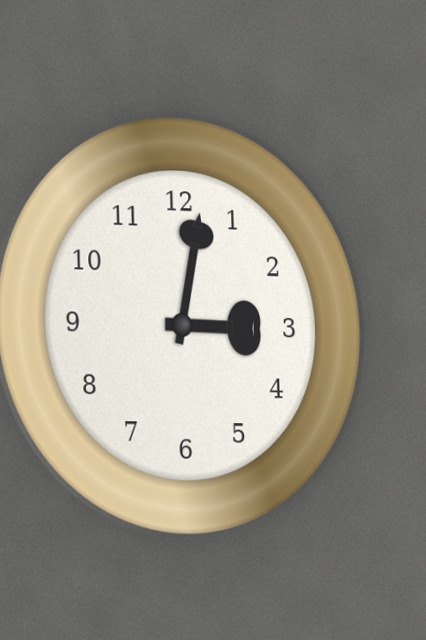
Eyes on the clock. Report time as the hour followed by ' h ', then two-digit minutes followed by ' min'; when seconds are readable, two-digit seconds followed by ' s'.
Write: 3 h 02 min
